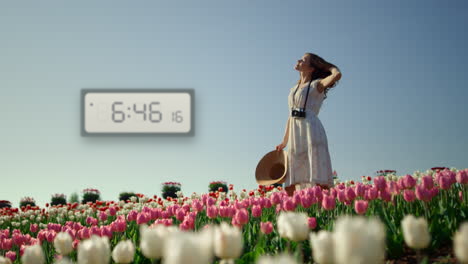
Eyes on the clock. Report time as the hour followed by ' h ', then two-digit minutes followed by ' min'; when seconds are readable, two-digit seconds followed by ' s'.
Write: 6 h 46 min 16 s
